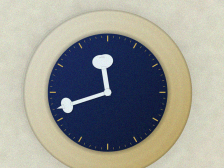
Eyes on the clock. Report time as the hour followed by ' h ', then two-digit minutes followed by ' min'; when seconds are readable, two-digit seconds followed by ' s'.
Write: 11 h 42 min
